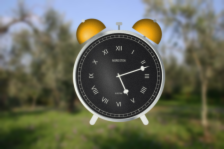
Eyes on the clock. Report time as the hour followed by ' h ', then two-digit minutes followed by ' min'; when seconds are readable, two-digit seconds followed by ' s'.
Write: 5 h 12 min
